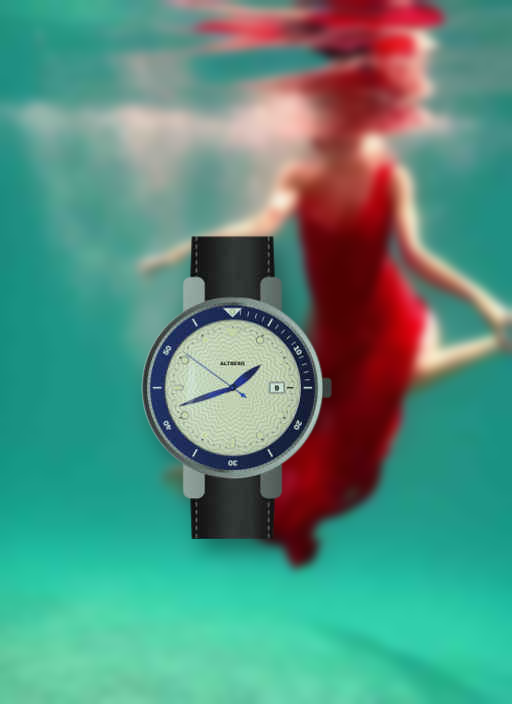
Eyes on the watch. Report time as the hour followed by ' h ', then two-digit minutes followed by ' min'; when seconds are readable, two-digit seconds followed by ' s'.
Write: 1 h 41 min 51 s
